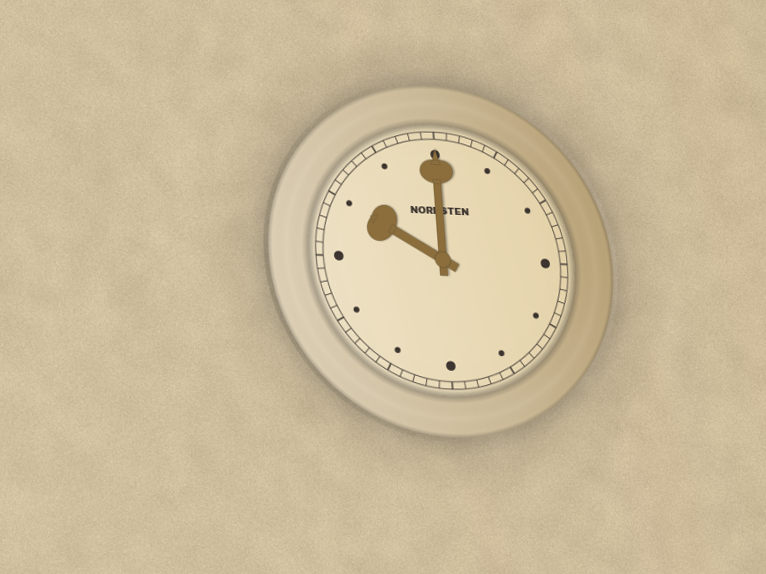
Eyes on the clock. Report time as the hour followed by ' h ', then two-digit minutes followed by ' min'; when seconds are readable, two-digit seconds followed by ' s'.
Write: 10 h 00 min
